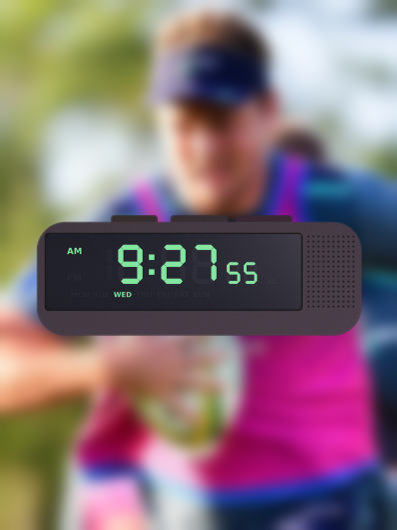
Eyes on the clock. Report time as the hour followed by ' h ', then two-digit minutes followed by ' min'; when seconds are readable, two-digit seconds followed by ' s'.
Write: 9 h 27 min 55 s
